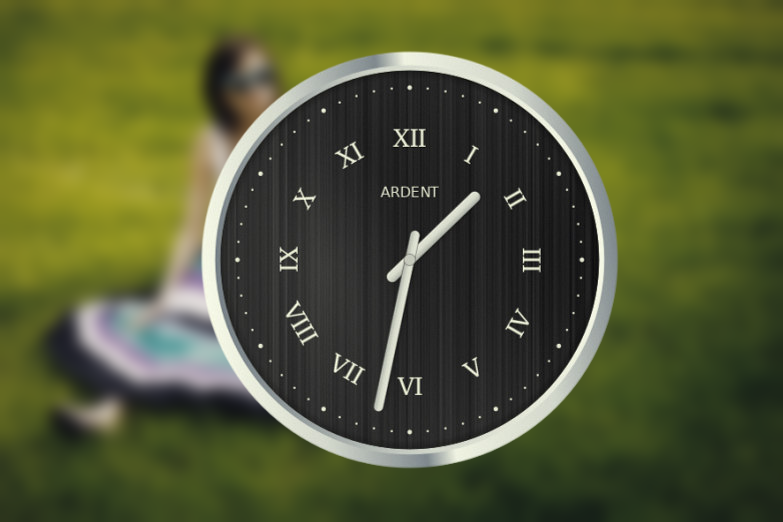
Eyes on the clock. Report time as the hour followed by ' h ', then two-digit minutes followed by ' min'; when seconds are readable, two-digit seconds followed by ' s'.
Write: 1 h 32 min
